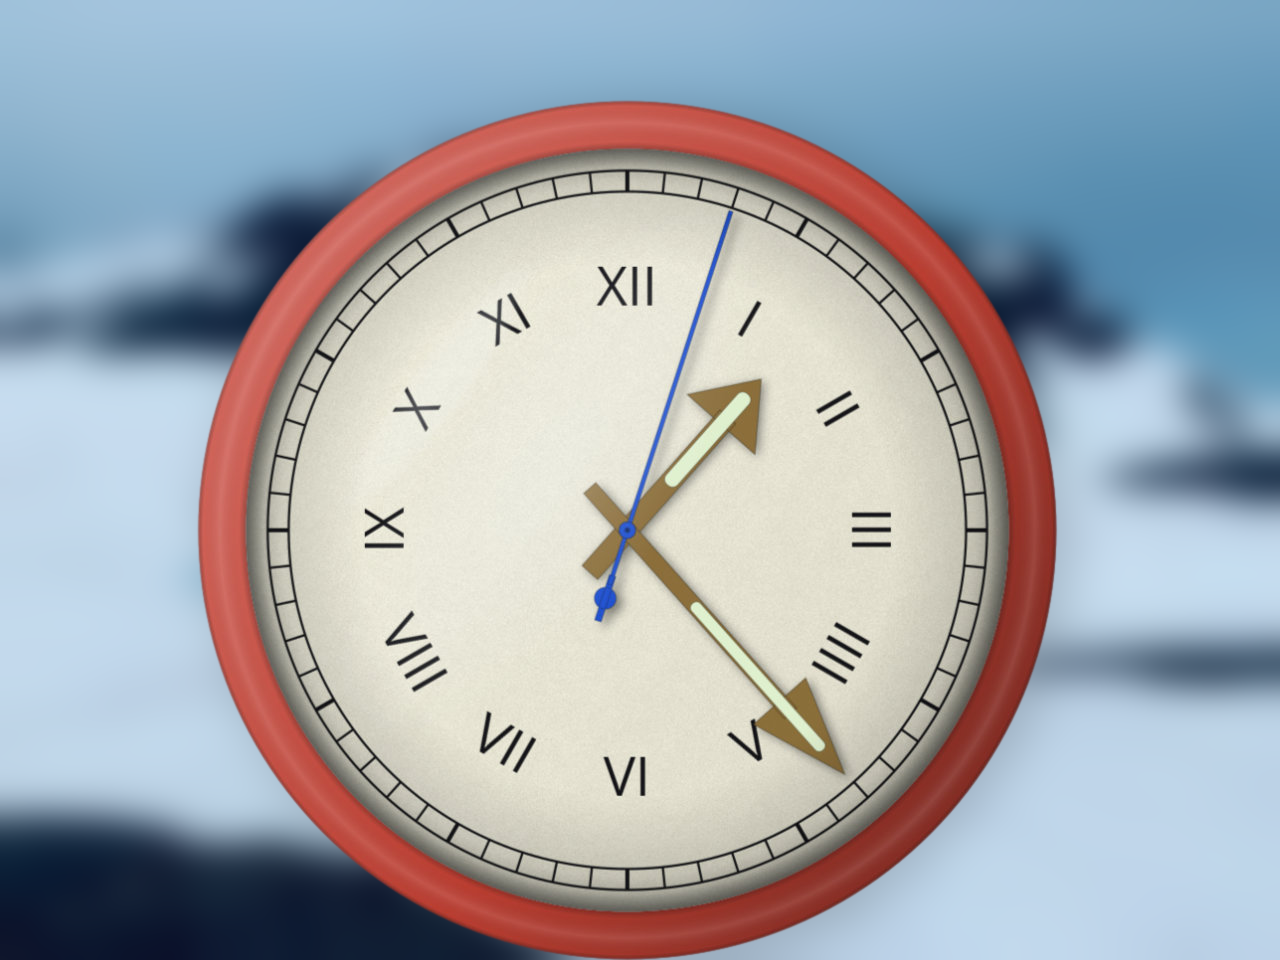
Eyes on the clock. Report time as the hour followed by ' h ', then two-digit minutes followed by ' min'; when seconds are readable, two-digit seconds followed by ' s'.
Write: 1 h 23 min 03 s
